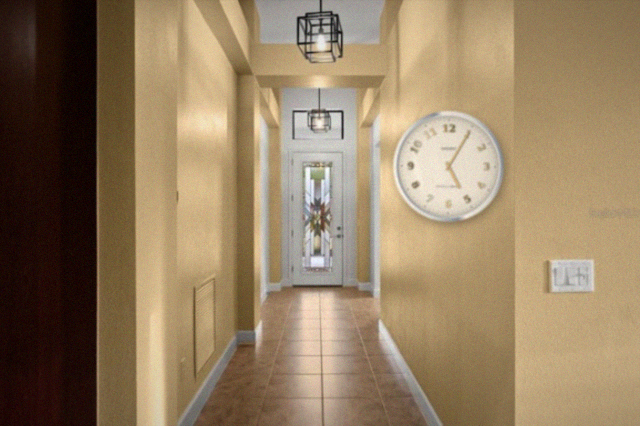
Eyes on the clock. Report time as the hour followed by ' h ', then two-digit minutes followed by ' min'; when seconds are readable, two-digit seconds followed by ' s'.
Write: 5 h 05 min
